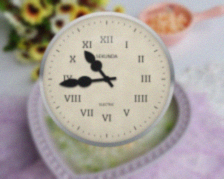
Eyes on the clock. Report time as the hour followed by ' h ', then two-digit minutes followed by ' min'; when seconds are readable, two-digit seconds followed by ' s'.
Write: 10 h 44 min
